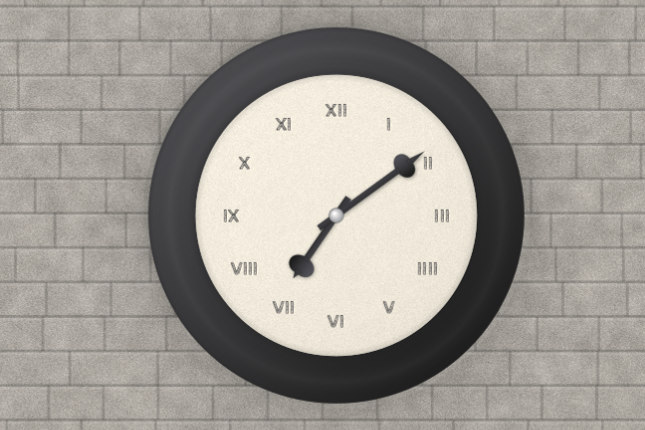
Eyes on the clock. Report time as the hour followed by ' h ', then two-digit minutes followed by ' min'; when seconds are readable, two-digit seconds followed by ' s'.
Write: 7 h 09 min
